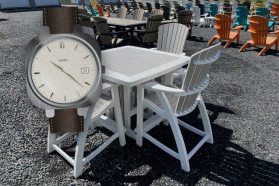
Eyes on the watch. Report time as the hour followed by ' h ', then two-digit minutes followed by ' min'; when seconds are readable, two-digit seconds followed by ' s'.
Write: 10 h 22 min
